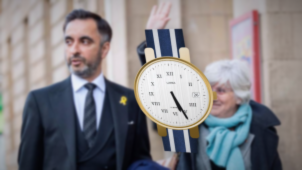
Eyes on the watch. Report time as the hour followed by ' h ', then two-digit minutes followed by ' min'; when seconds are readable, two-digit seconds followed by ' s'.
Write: 5 h 26 min
